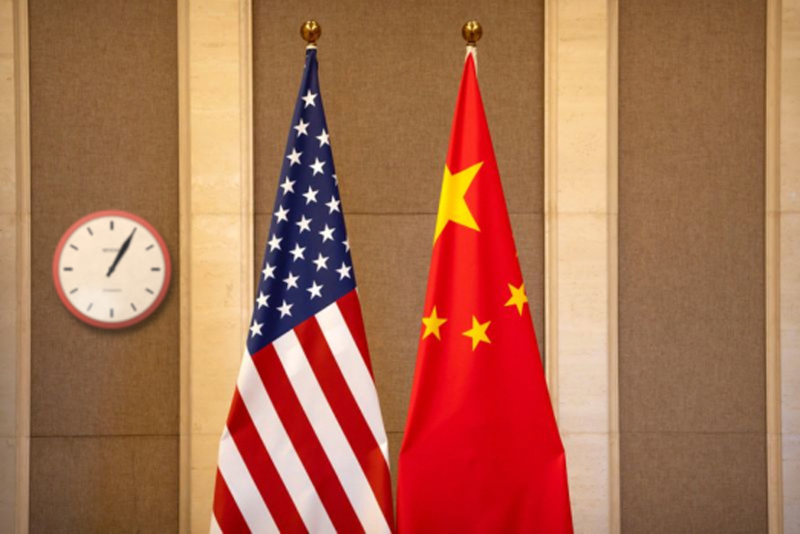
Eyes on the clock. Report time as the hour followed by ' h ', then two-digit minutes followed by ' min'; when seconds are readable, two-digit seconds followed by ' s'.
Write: 1 h 05 min
